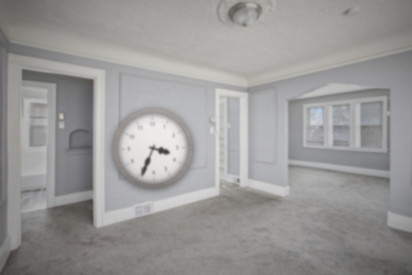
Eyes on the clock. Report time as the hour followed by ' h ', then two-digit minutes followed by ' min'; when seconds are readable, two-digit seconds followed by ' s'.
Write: 3 h 34 min
